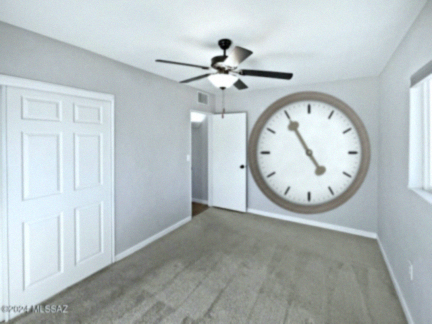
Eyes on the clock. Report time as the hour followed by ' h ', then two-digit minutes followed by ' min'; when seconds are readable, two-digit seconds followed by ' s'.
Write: 4 h 55 min
